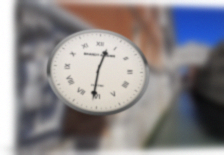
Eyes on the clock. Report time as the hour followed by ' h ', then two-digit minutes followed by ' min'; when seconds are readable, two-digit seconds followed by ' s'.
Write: 12 h 31 min
